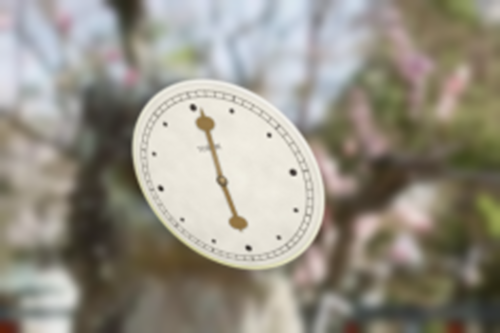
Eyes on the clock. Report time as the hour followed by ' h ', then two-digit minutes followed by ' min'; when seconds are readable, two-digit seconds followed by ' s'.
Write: 6 h 01 min
